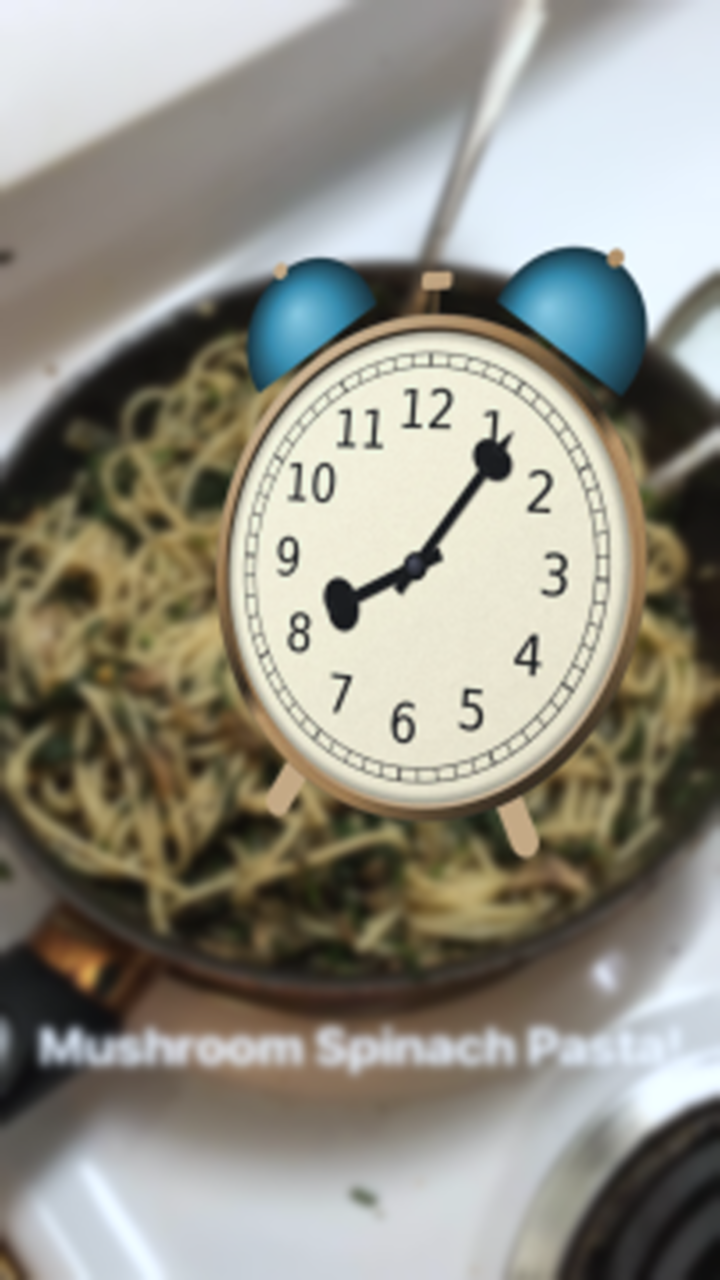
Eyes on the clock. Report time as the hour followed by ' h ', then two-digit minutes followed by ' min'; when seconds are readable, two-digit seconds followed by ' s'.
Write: 8 h 06 min
